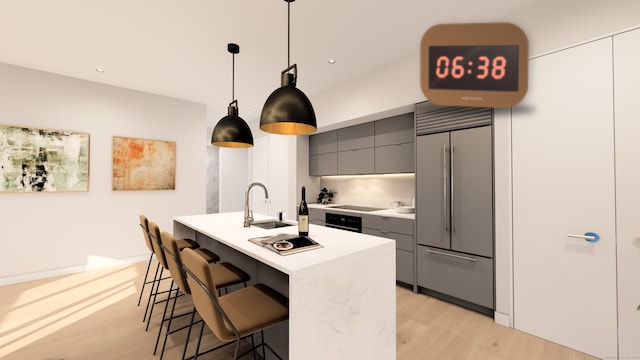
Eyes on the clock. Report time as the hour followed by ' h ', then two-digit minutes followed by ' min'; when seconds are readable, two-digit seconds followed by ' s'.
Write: 6 h 38 min
